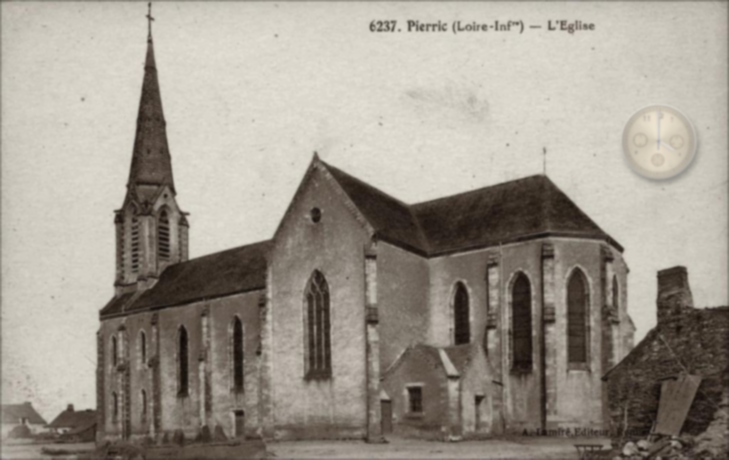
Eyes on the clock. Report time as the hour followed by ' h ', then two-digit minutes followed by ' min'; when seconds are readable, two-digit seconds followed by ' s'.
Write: 3 h 59 min
